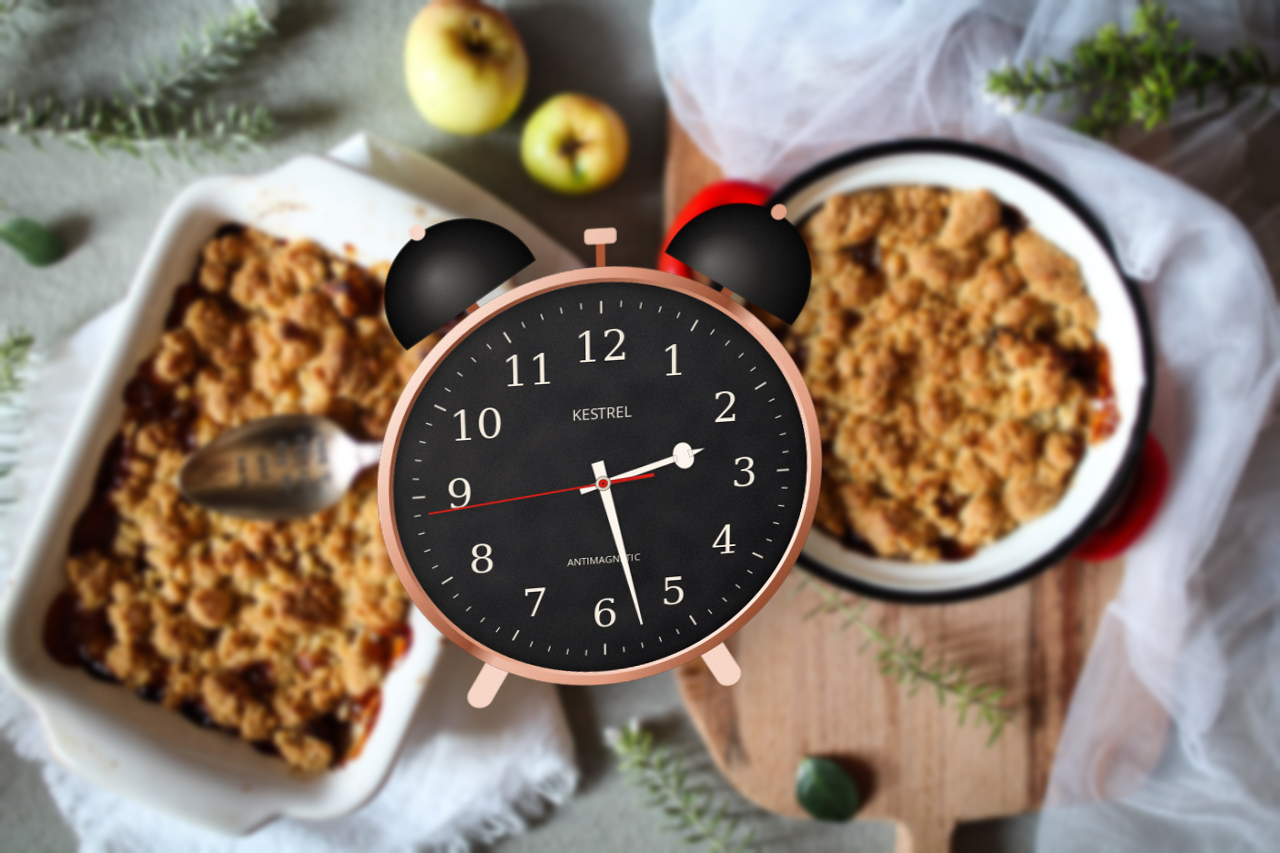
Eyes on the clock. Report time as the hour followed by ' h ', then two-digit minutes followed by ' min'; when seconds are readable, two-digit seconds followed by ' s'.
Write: 2 h 27 min 44 s
